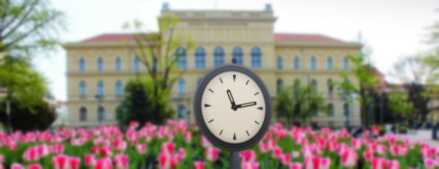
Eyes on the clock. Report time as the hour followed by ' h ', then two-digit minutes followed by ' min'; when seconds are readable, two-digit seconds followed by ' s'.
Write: 11 h 13 min
